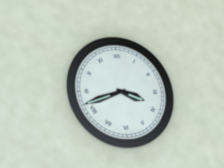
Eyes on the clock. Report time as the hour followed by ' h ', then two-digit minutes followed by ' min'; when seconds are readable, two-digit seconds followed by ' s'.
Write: 3 h 42 min
